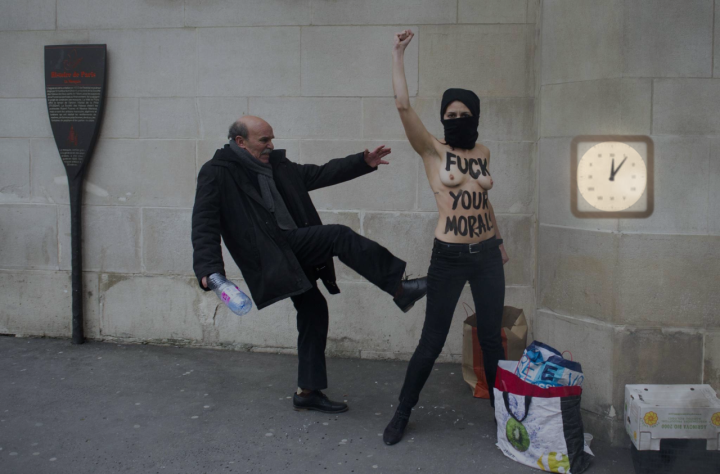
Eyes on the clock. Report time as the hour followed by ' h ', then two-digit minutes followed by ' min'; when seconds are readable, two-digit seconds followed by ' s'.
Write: 12 h 06 min
